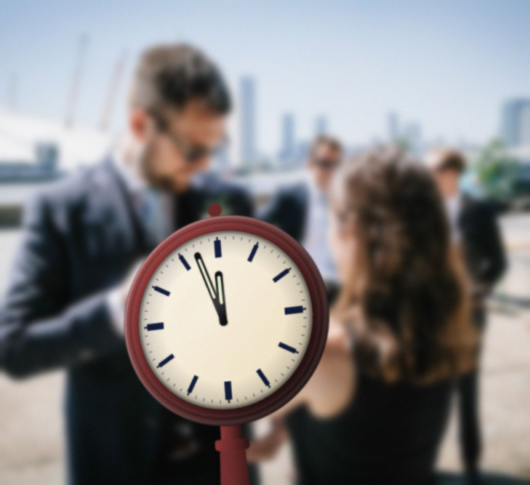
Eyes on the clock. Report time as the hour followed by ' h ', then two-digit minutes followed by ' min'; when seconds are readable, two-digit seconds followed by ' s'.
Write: 11 h 57 min
